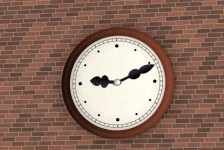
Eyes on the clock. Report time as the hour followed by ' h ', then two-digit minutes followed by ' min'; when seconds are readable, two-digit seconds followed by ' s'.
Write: 9 h 11 min
